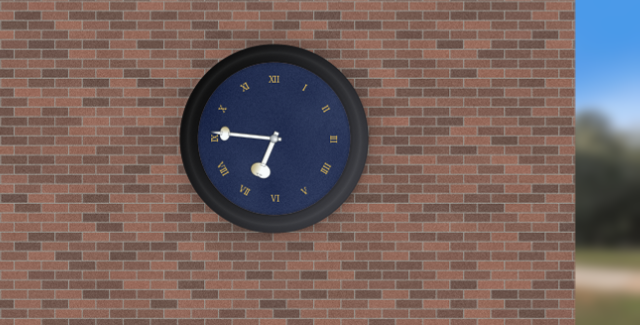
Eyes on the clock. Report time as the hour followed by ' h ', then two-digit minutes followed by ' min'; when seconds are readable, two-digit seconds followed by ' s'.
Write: 6 h 46 min
